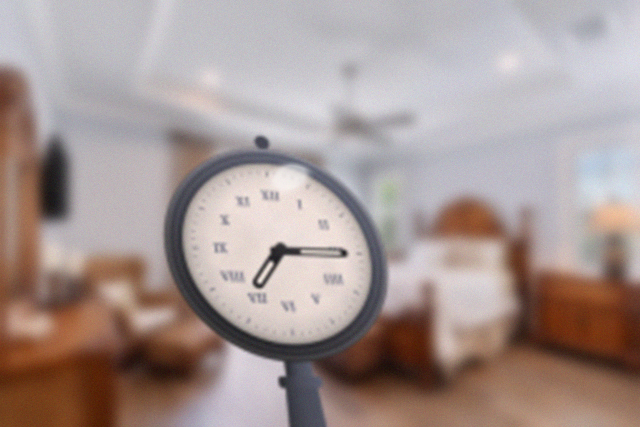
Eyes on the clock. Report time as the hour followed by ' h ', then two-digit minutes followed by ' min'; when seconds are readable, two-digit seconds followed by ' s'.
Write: 7 h 15 min
